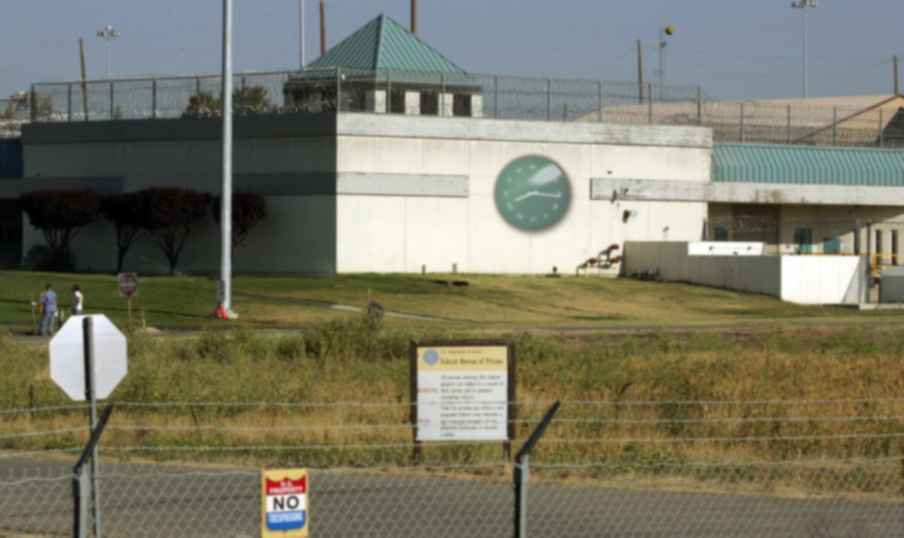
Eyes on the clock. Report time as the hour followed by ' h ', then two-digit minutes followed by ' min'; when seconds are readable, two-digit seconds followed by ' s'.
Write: 8 h 16 min
